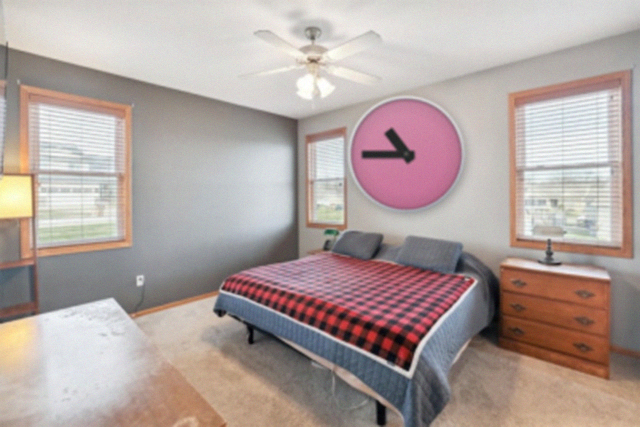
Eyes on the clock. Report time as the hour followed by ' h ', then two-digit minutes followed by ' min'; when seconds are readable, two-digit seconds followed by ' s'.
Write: 10 h 45 min
